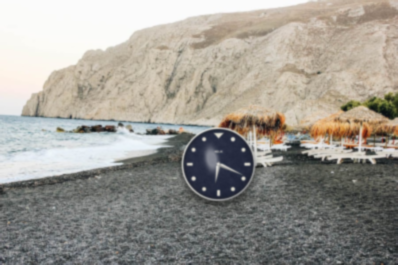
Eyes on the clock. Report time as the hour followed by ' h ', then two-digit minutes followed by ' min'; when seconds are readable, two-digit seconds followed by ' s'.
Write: 6 h 19 min
